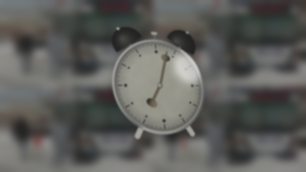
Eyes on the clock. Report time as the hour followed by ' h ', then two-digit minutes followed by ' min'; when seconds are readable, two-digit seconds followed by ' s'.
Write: 7 h 03 min
